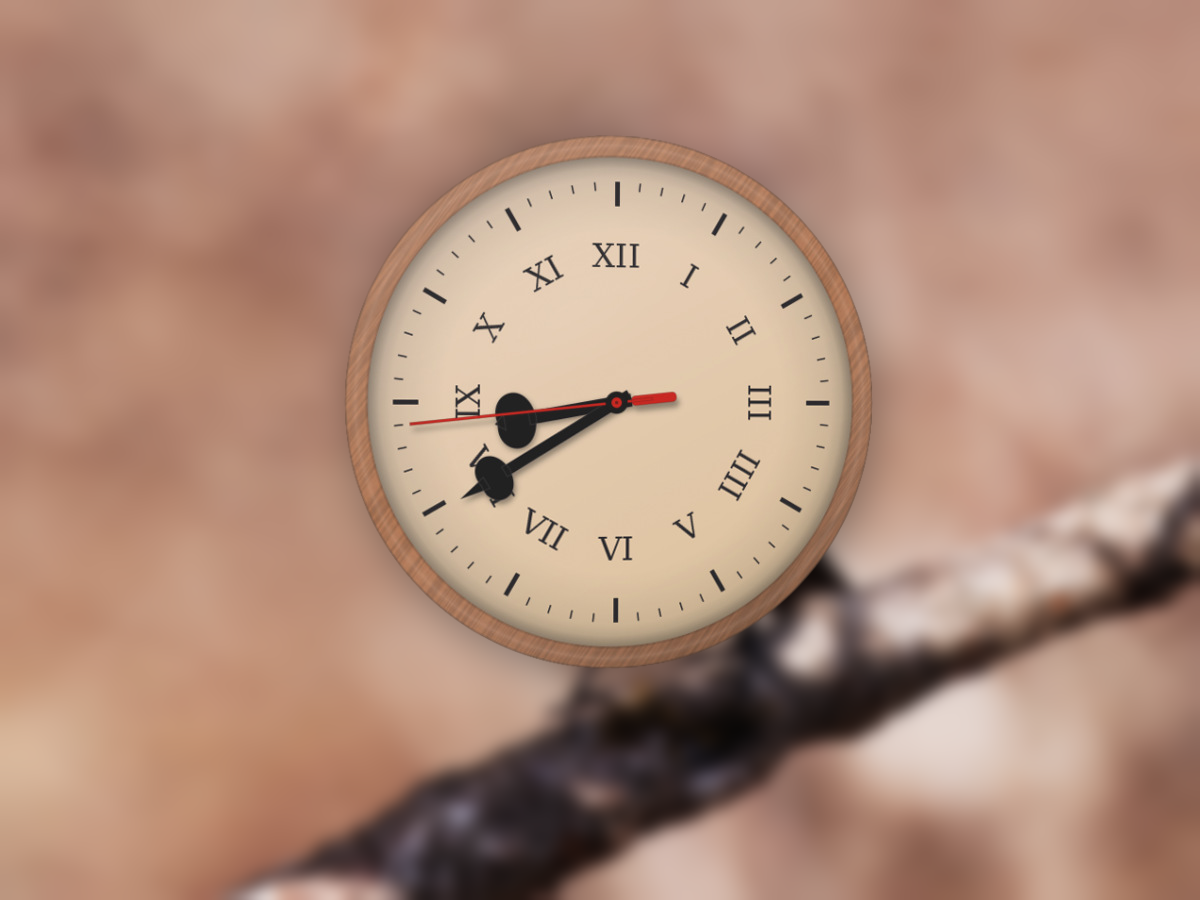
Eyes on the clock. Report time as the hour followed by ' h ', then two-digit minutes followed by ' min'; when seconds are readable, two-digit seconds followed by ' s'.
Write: 8 h 39 min 44 s
